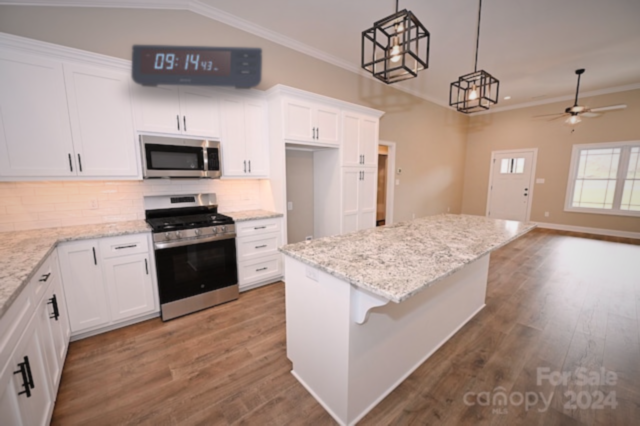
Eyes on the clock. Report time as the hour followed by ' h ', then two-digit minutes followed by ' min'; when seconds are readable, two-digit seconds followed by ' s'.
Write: 9 h 14 min
